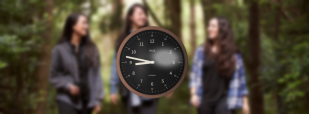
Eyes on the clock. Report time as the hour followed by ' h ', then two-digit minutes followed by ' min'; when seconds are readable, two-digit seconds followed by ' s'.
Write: 8 h 47 min
